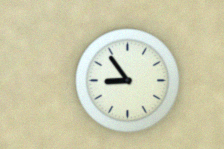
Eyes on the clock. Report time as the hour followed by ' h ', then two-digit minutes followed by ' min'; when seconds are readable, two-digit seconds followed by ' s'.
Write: 8 h 54 min
